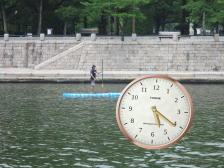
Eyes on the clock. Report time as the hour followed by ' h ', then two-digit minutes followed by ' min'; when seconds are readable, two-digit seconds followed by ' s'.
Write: 5 h 21 min
